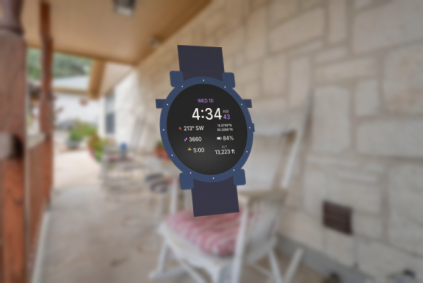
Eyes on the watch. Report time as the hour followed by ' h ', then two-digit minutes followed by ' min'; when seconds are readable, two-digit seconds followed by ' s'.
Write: 4 h 34 min
